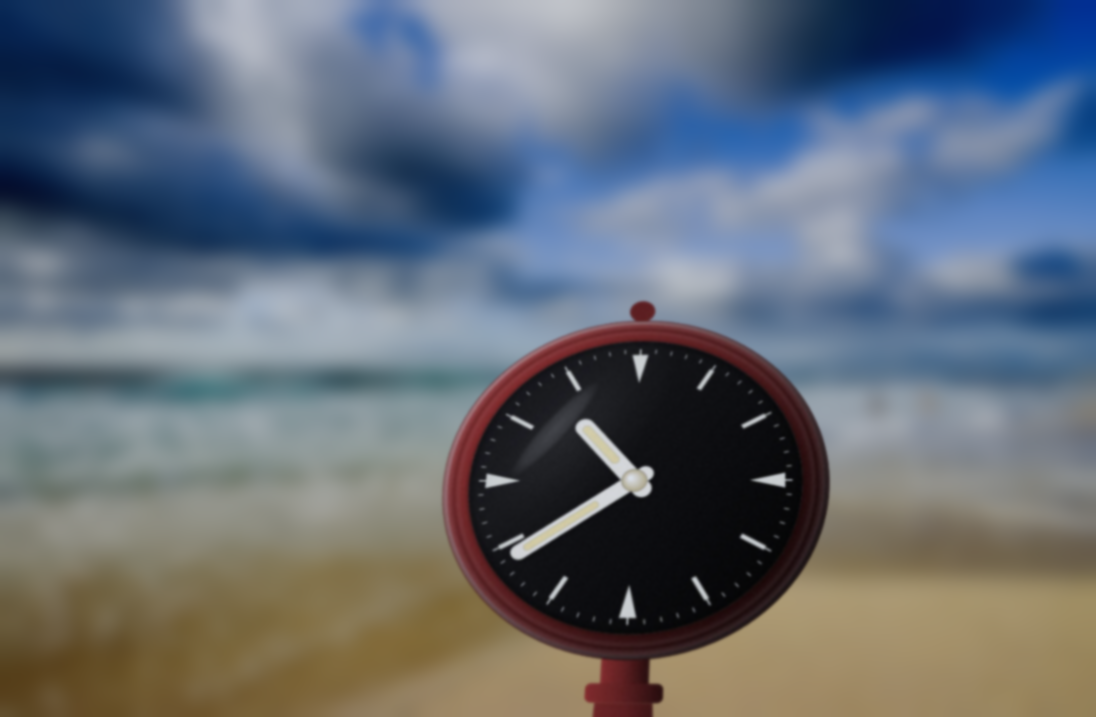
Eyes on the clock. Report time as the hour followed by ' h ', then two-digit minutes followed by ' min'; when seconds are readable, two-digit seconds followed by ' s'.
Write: 10 h 39 min
